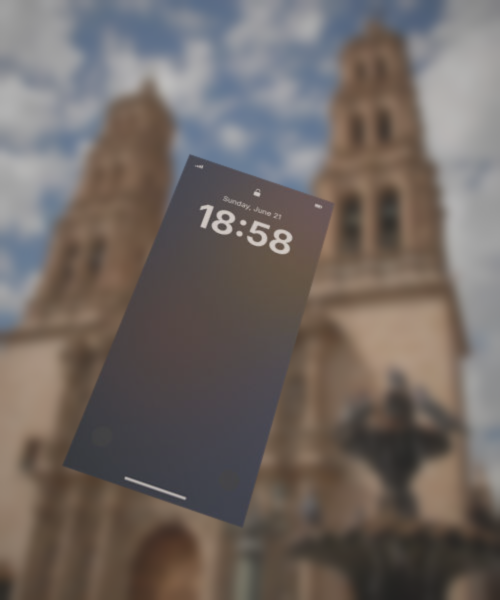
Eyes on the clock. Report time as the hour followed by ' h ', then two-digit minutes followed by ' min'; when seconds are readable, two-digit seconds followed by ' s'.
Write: 18 h 58 min
